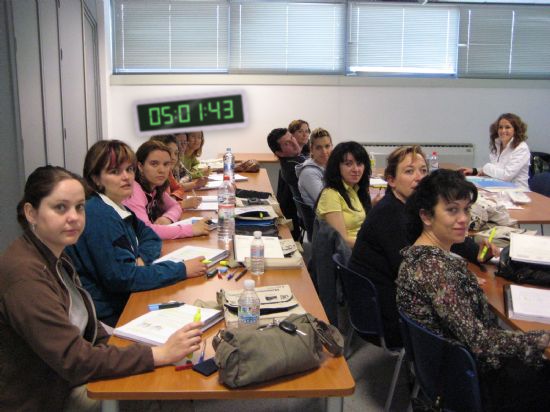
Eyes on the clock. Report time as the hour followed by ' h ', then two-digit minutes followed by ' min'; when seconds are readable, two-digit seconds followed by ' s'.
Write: 5 h 01 min 43 s
